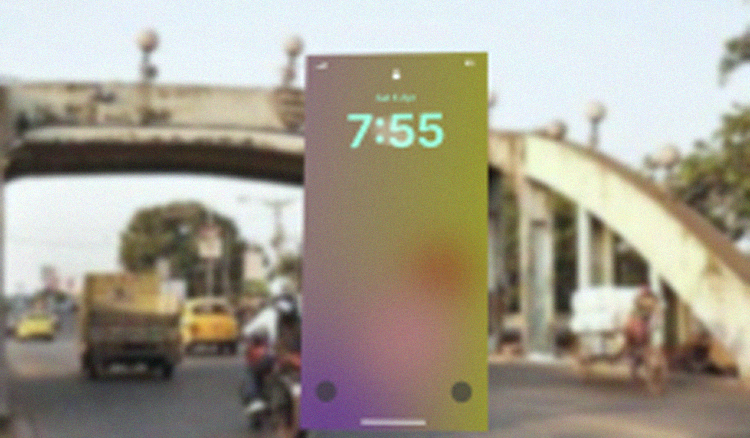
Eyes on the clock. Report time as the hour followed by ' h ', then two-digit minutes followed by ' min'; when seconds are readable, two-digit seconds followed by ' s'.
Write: 7 h 55 min
